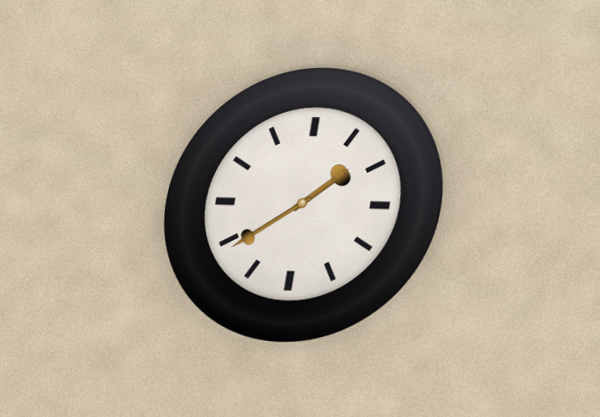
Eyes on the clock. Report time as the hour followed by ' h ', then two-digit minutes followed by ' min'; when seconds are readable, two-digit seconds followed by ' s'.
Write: 1 h 39 min
